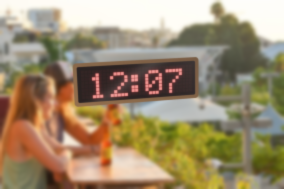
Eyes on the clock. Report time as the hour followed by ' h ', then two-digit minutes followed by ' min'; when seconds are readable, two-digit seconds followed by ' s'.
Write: 12 h 07 min
